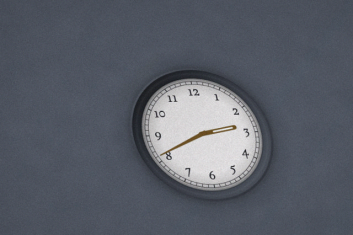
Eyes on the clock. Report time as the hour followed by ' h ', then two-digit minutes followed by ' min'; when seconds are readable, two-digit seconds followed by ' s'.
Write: 2 h 41 min
